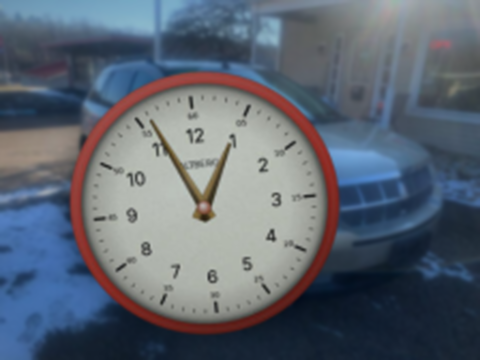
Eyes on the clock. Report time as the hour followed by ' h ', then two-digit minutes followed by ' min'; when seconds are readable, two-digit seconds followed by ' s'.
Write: 12 h 56 min
